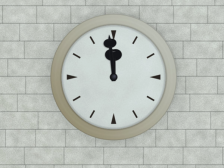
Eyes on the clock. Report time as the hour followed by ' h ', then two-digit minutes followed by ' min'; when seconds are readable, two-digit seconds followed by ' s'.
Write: 11 h 59 min
